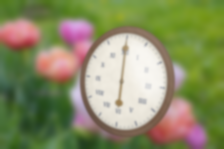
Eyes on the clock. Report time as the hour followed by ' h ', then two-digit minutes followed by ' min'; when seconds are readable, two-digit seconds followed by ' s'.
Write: 6 h 00 min
